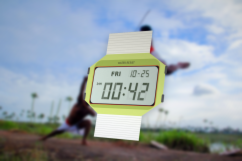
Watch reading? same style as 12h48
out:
0h42
